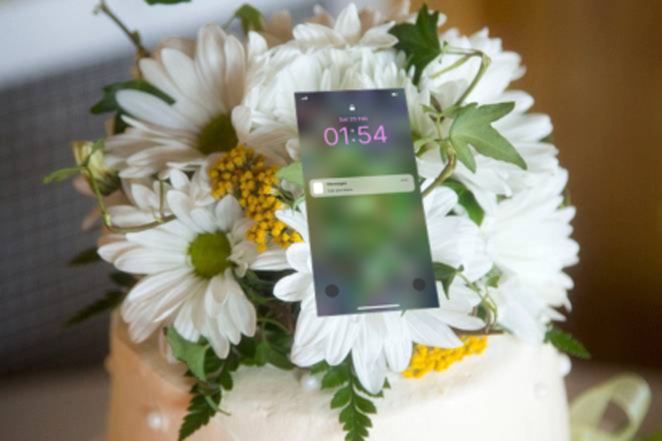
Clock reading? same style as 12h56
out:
1h54
